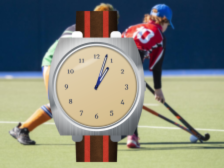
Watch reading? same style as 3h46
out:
1h03
